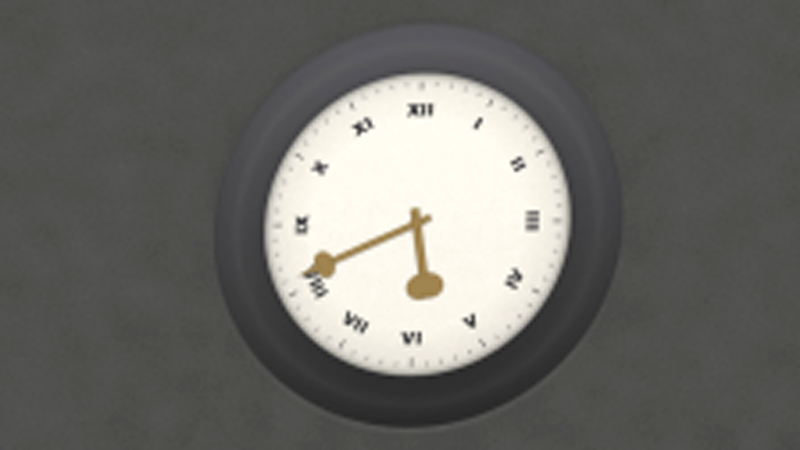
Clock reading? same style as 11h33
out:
5h41
